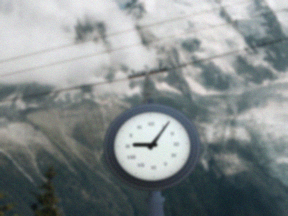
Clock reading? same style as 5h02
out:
9h06
